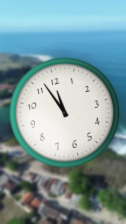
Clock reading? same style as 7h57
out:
11h57
